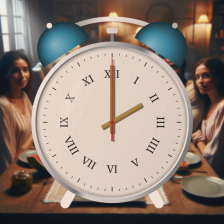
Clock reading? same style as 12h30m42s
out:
2h00m00s
